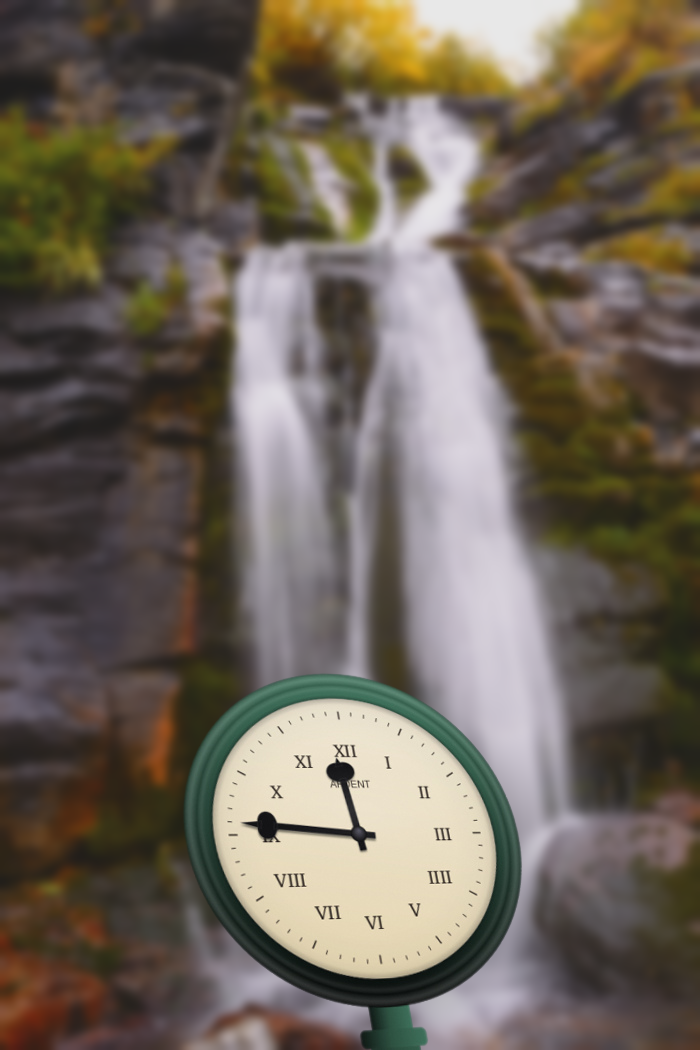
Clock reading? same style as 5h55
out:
11h46
